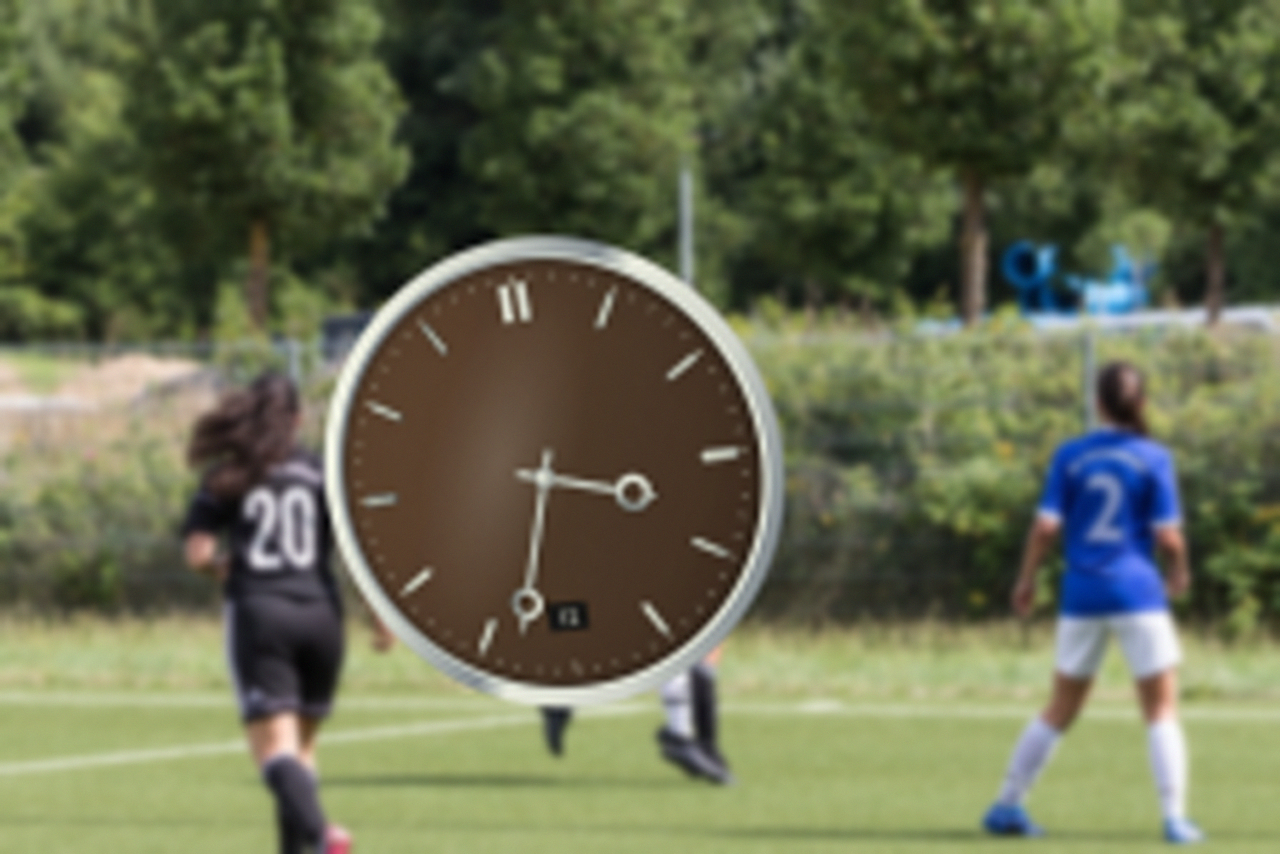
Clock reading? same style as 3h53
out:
3h33
